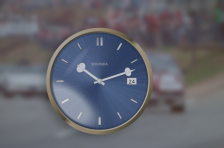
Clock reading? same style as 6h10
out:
10h12
